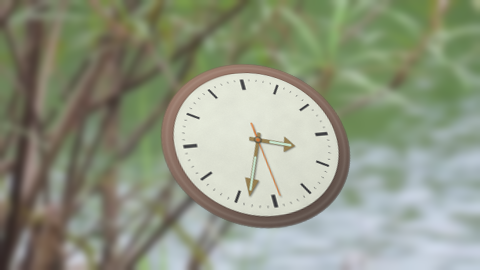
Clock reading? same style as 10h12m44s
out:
3h33m29s
